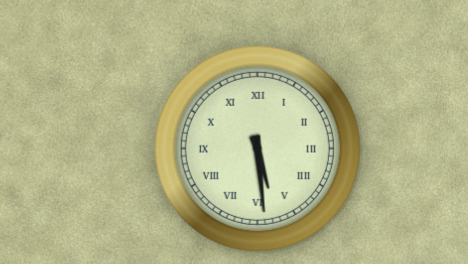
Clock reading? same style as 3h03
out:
5h29
